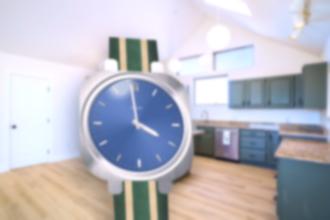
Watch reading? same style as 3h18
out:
3h59
